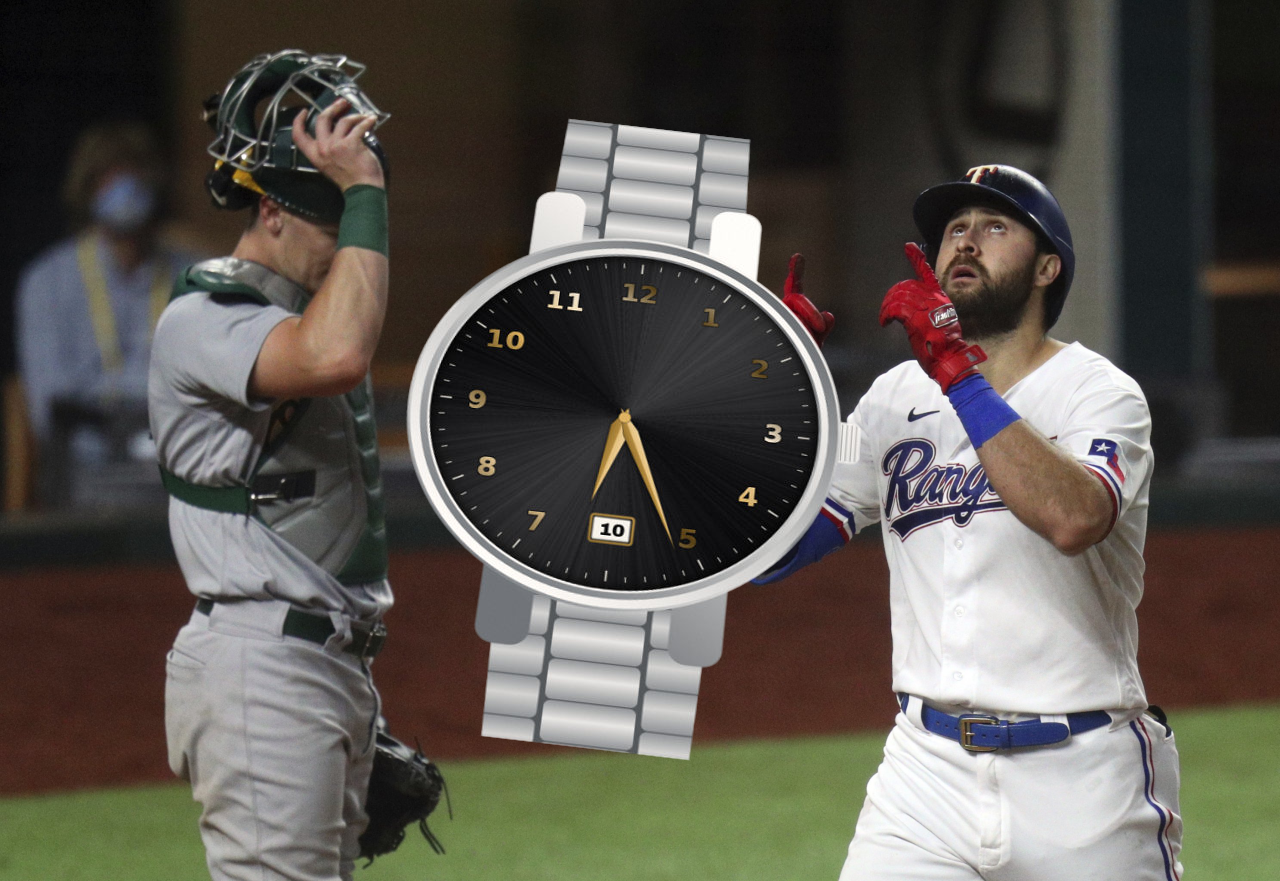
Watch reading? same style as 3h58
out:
6h26
